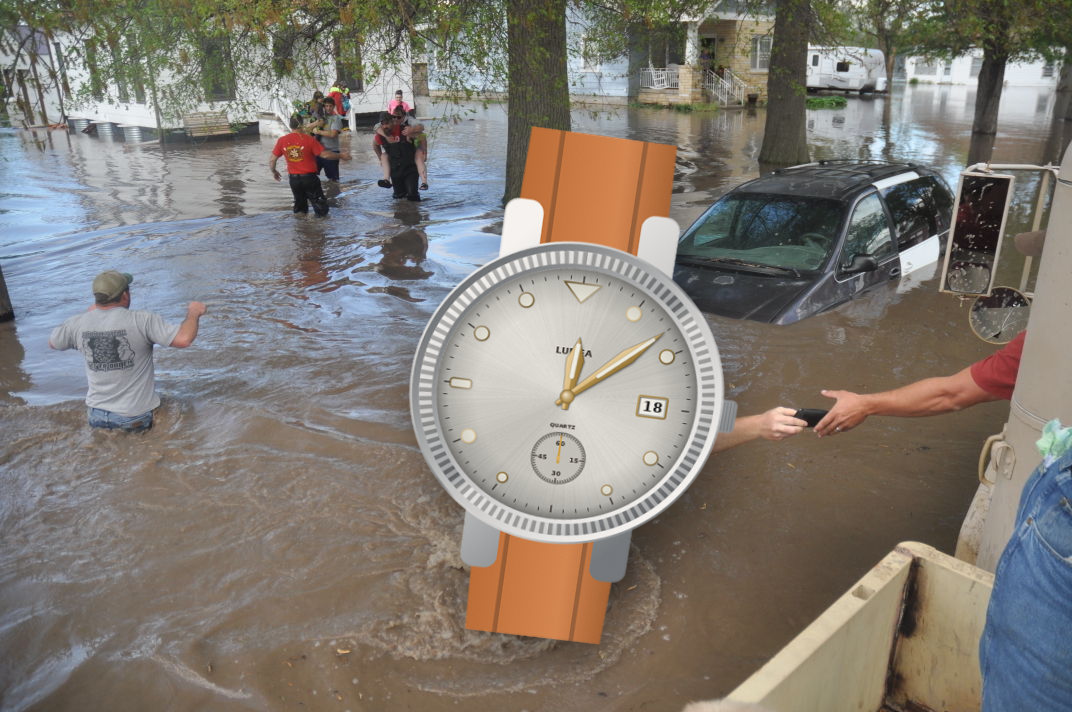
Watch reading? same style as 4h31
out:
12h08
